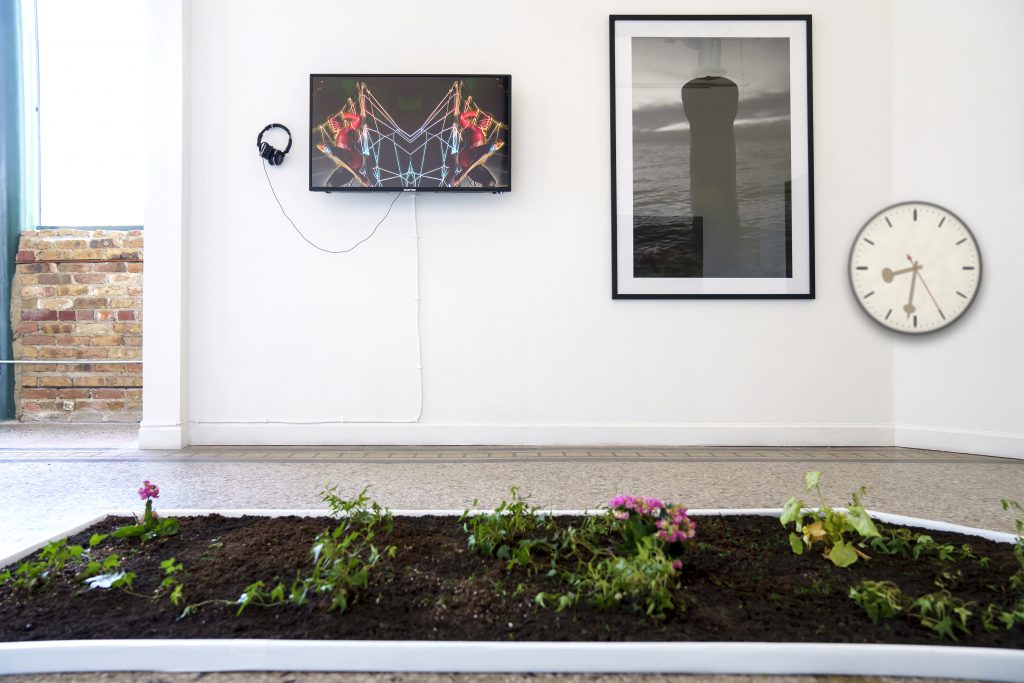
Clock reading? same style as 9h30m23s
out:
8h31m25s
